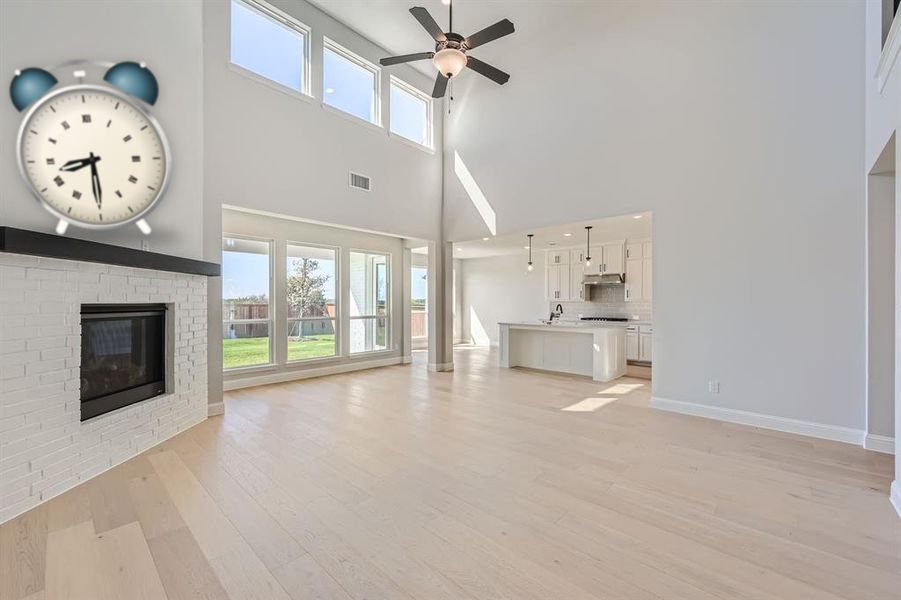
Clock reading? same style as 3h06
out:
8h30
